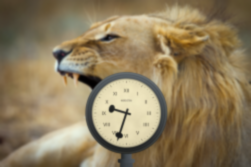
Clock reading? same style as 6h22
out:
9h33
